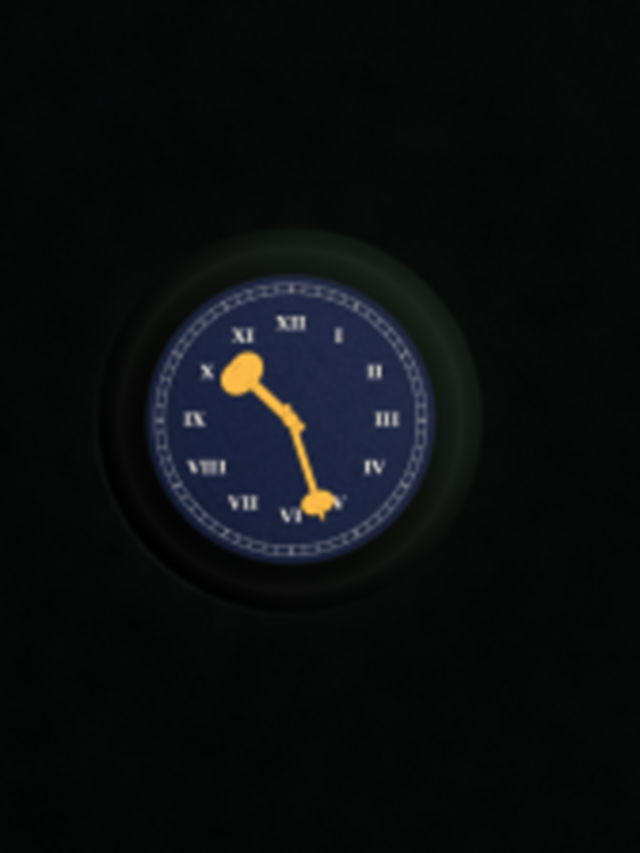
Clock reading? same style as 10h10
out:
10h27
